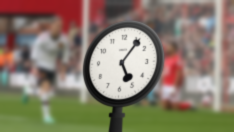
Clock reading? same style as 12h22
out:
5h06
